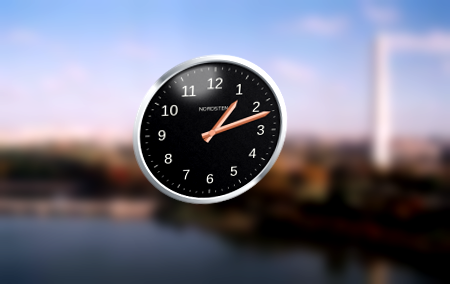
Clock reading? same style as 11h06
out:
1h12
